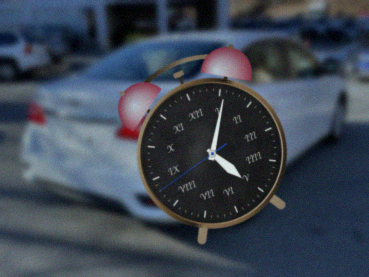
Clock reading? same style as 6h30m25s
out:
5h05m43s
